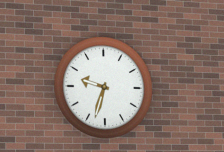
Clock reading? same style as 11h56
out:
9h33
